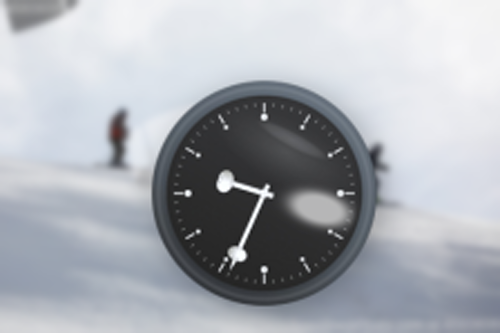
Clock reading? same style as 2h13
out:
9h34
